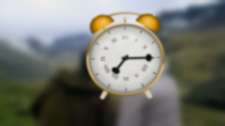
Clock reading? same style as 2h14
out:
7h15
